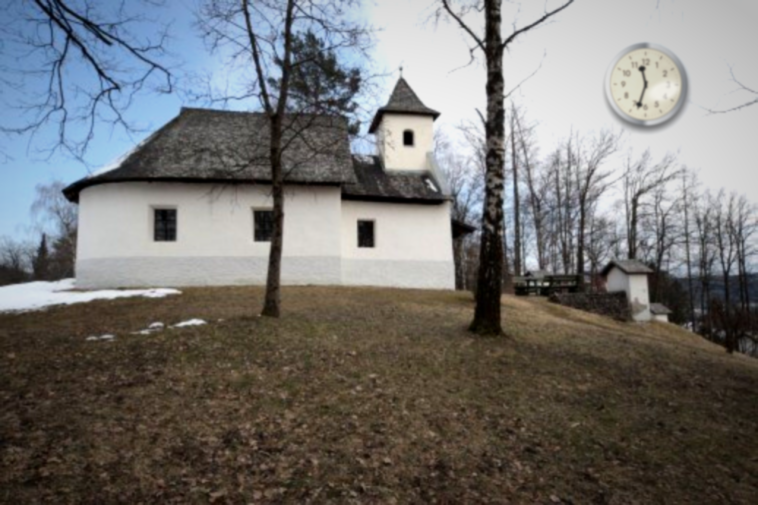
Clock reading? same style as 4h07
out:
11h33
